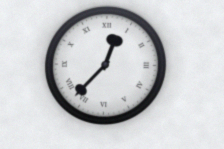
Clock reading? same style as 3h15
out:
12h37
